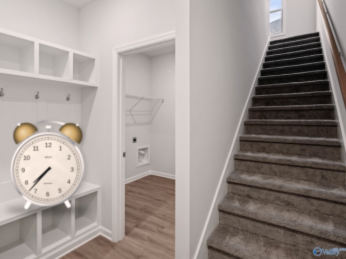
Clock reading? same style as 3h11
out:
7h37
